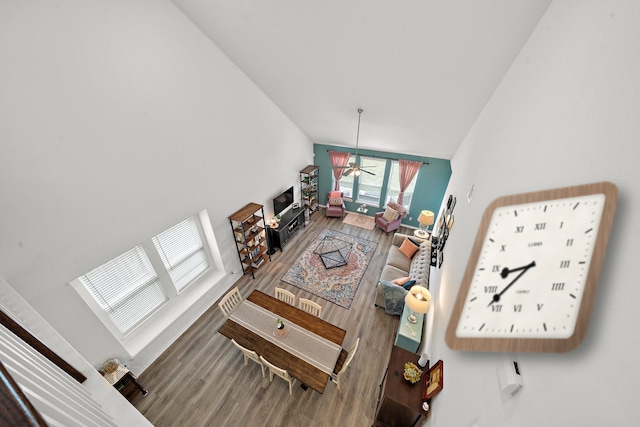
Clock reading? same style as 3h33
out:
8h37
